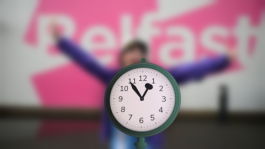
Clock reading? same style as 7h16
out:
12h54
